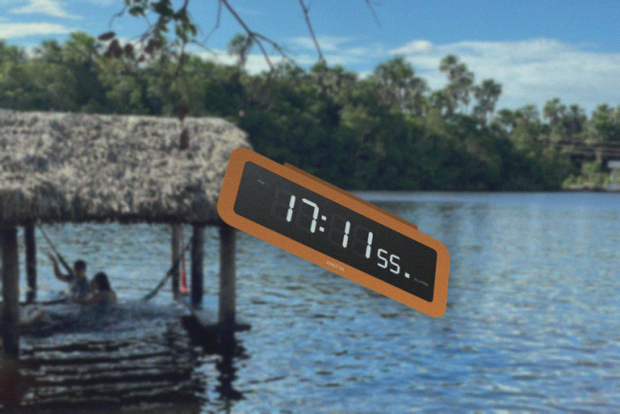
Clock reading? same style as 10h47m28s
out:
17h11m55s
